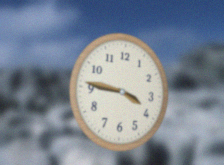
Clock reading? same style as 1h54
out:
3h46
